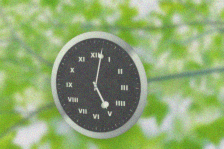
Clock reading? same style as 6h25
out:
5h02
